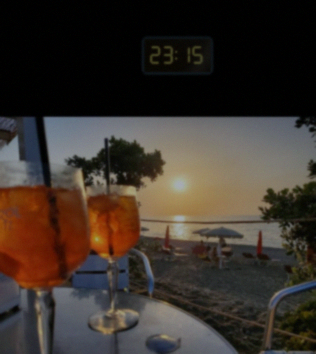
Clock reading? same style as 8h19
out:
23h15
